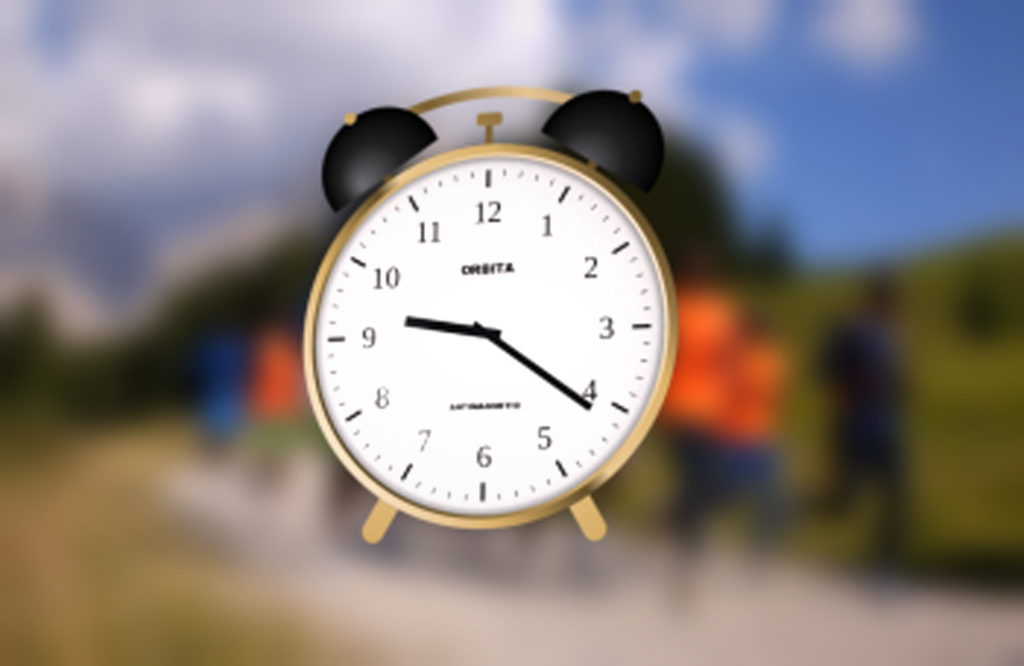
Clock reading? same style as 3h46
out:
9h21
